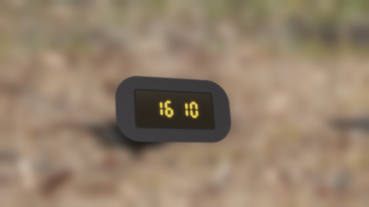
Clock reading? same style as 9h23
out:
16h10
